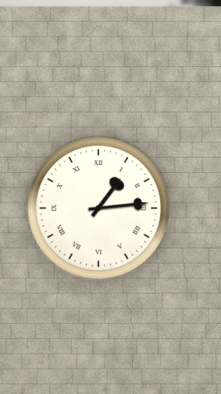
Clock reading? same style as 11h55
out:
1h14
